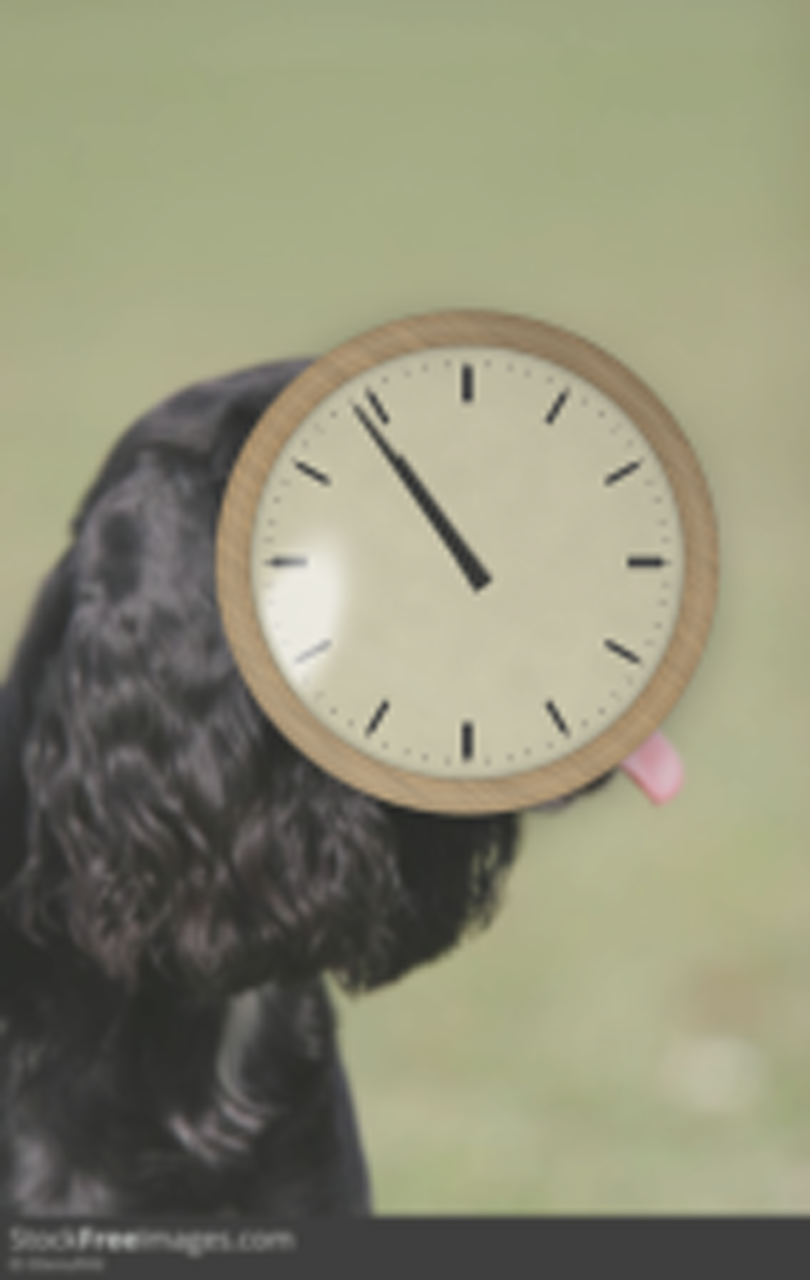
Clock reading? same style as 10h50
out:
10h54
